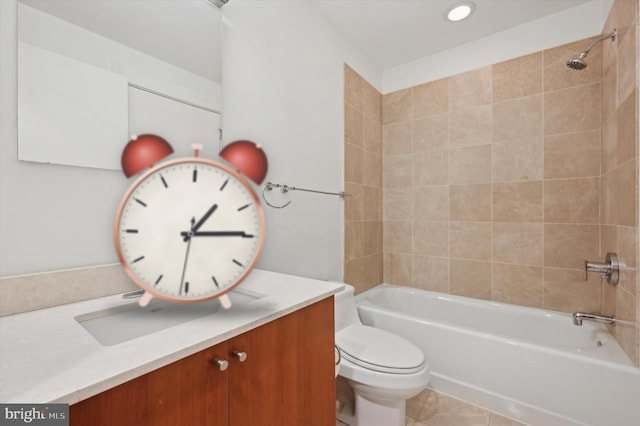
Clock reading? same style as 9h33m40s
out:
1h14m31s
